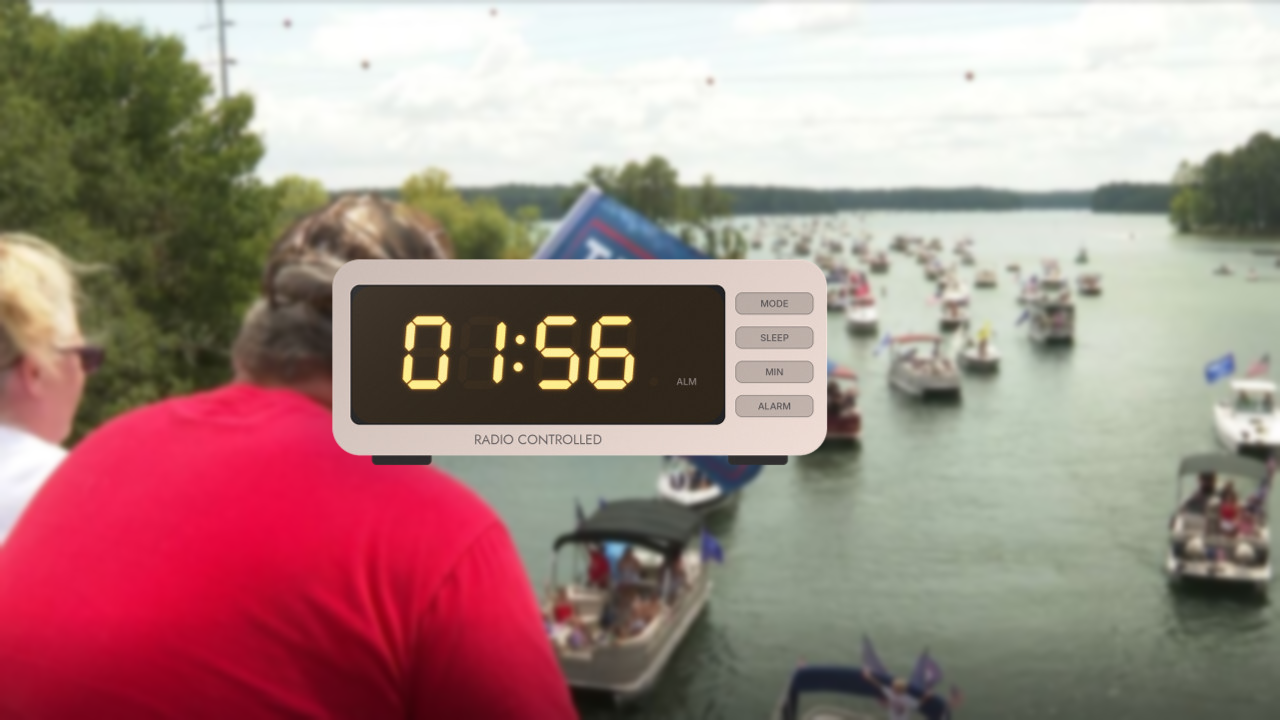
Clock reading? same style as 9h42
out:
1h56
